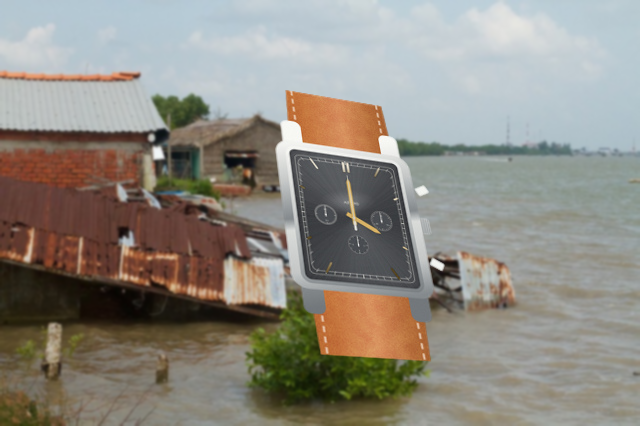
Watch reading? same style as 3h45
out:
4h00
